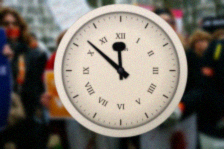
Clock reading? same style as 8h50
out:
11h52
